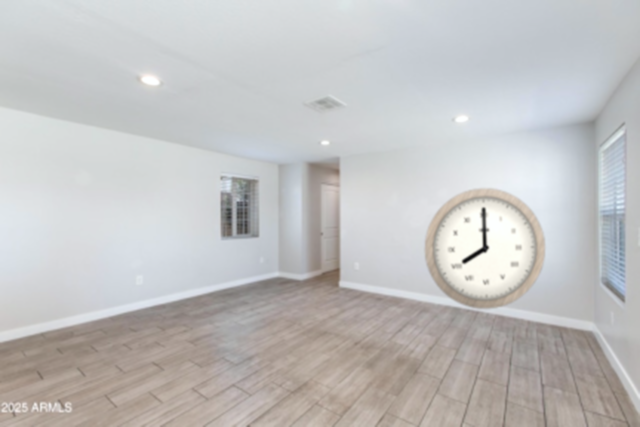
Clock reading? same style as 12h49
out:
8h00
